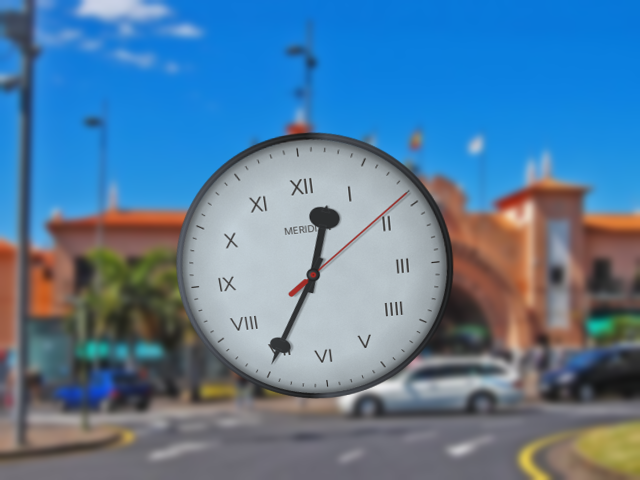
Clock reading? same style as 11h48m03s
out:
12h35m09s
